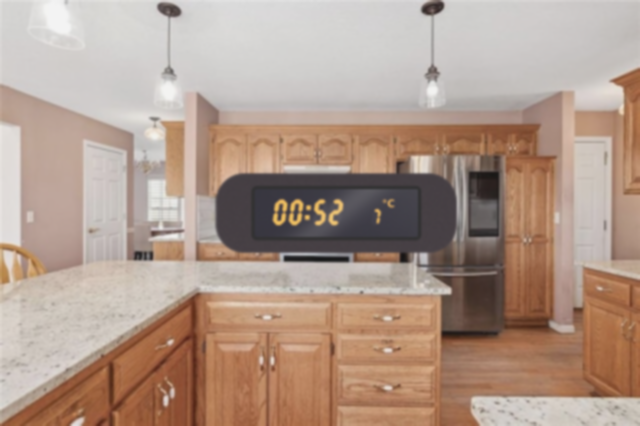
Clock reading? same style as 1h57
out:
0h52
